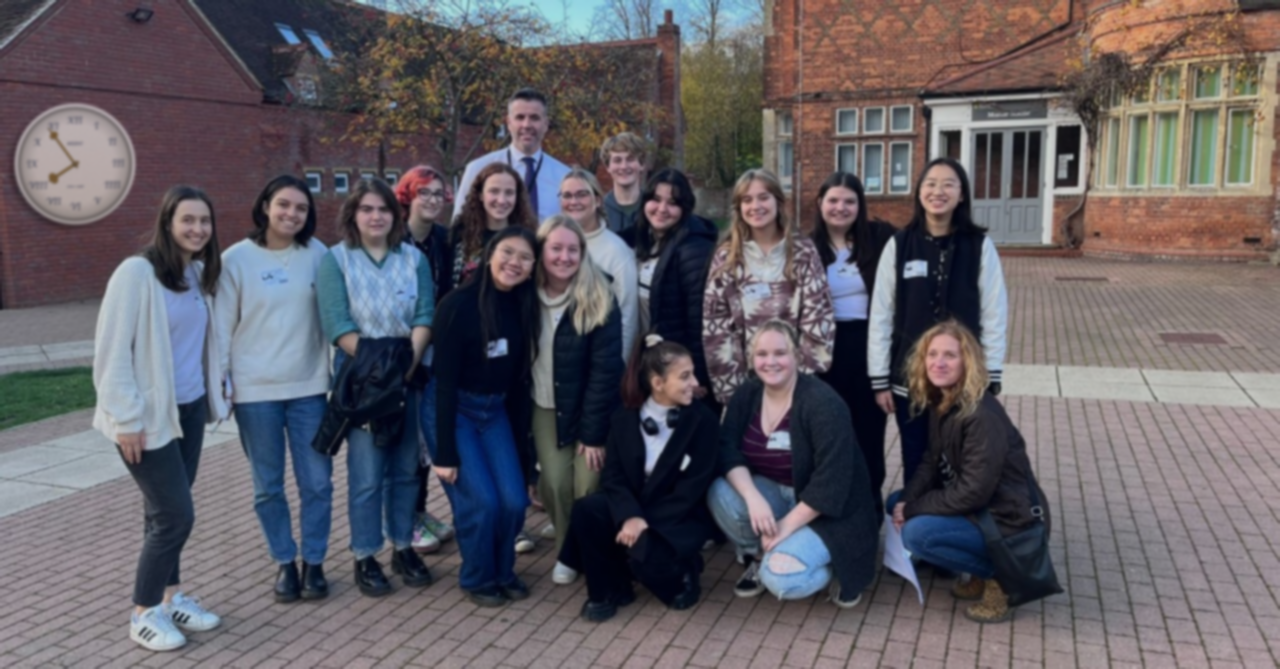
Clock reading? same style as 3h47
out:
7h54
